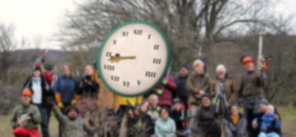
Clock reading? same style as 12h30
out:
8h43
